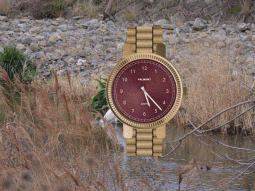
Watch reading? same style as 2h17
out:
5h23
